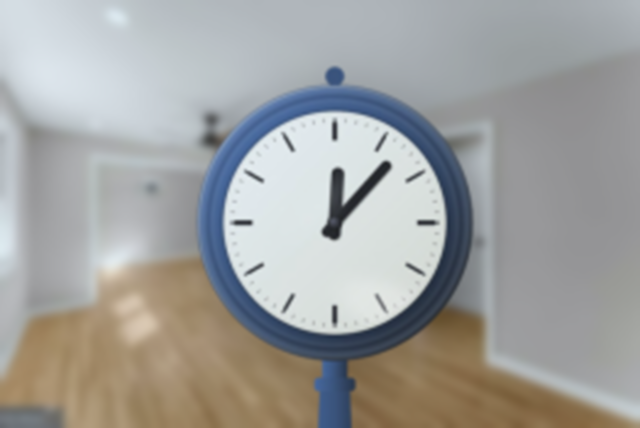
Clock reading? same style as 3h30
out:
12h07
